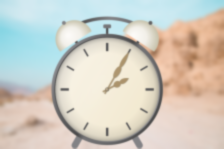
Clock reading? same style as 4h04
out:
2h05
